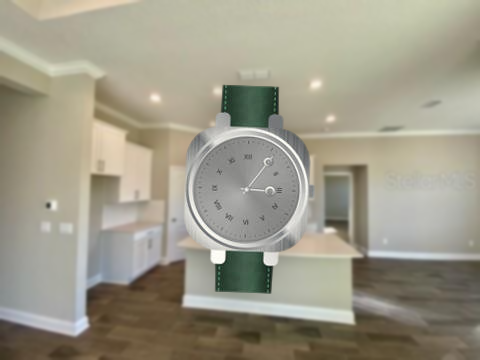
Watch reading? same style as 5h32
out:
3h06
